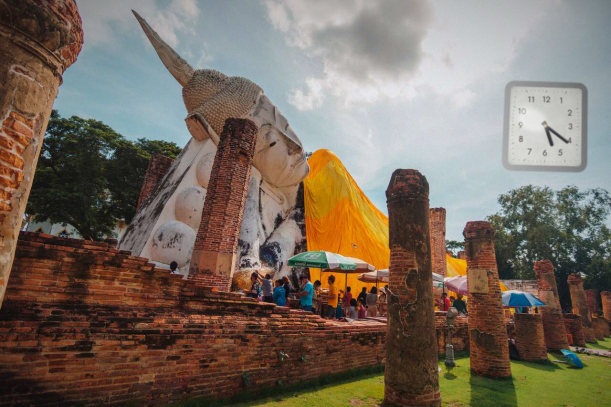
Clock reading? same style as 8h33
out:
5h21
